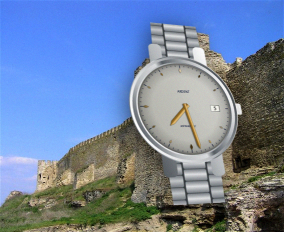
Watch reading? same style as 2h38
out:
7h28
